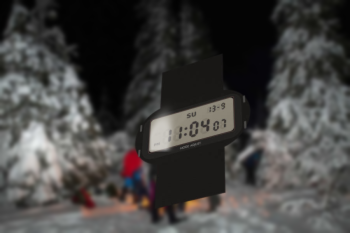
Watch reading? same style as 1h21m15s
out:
11h04m07s
